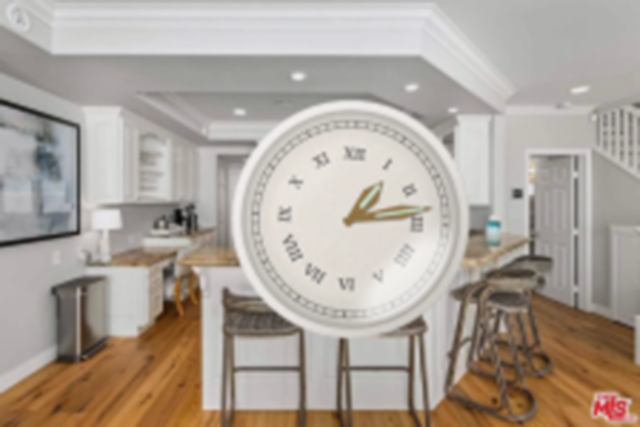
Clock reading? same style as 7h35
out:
1h13
